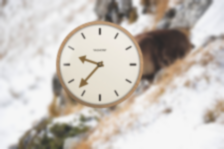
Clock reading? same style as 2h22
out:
9h37
